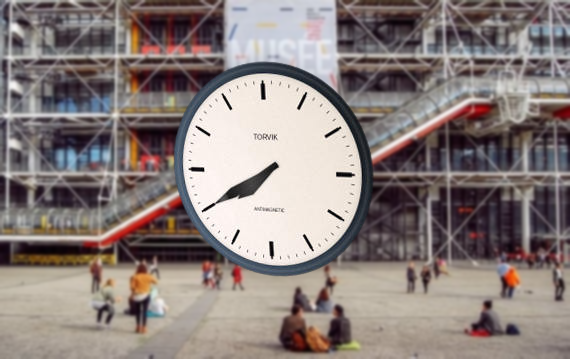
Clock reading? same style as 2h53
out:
7h40
